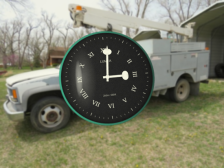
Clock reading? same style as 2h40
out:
3h01
